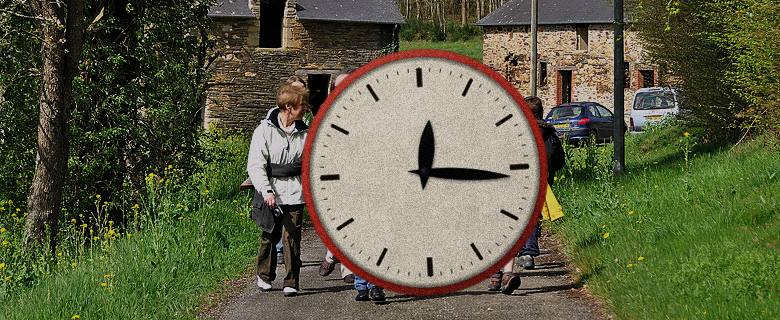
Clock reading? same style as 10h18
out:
12h16
